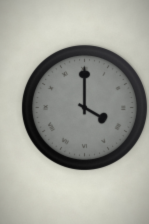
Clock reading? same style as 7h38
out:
4h00
